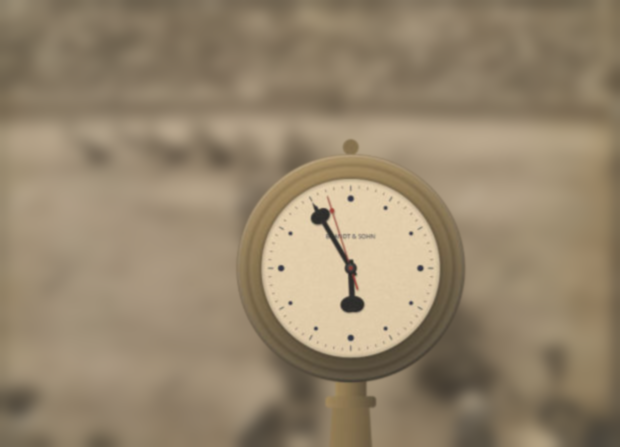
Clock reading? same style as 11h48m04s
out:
5h54m57s
